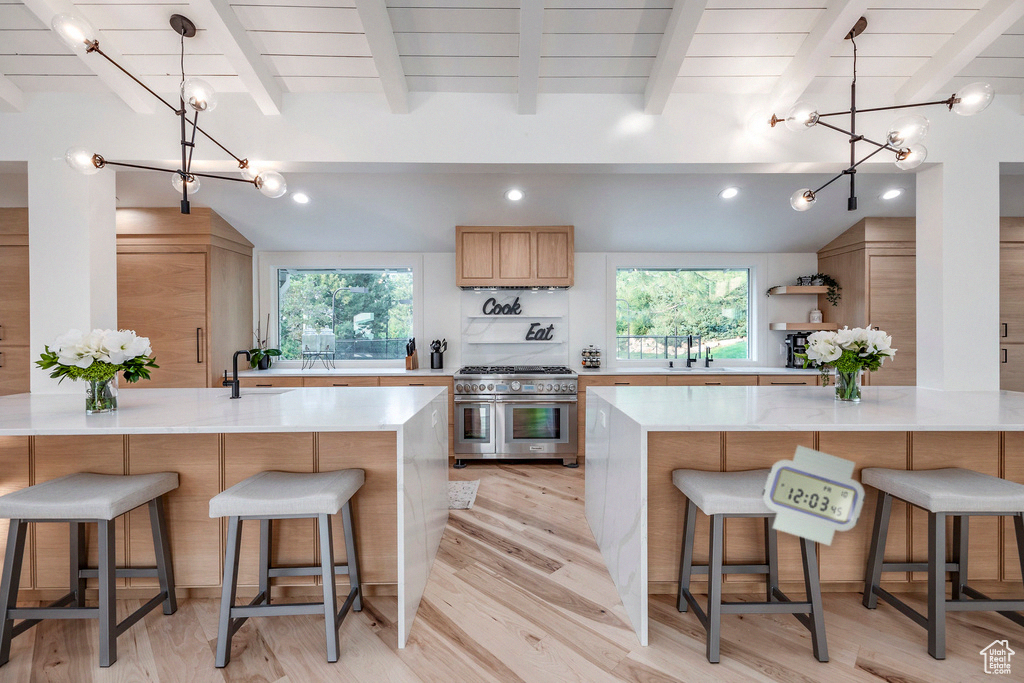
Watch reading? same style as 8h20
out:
12h03
